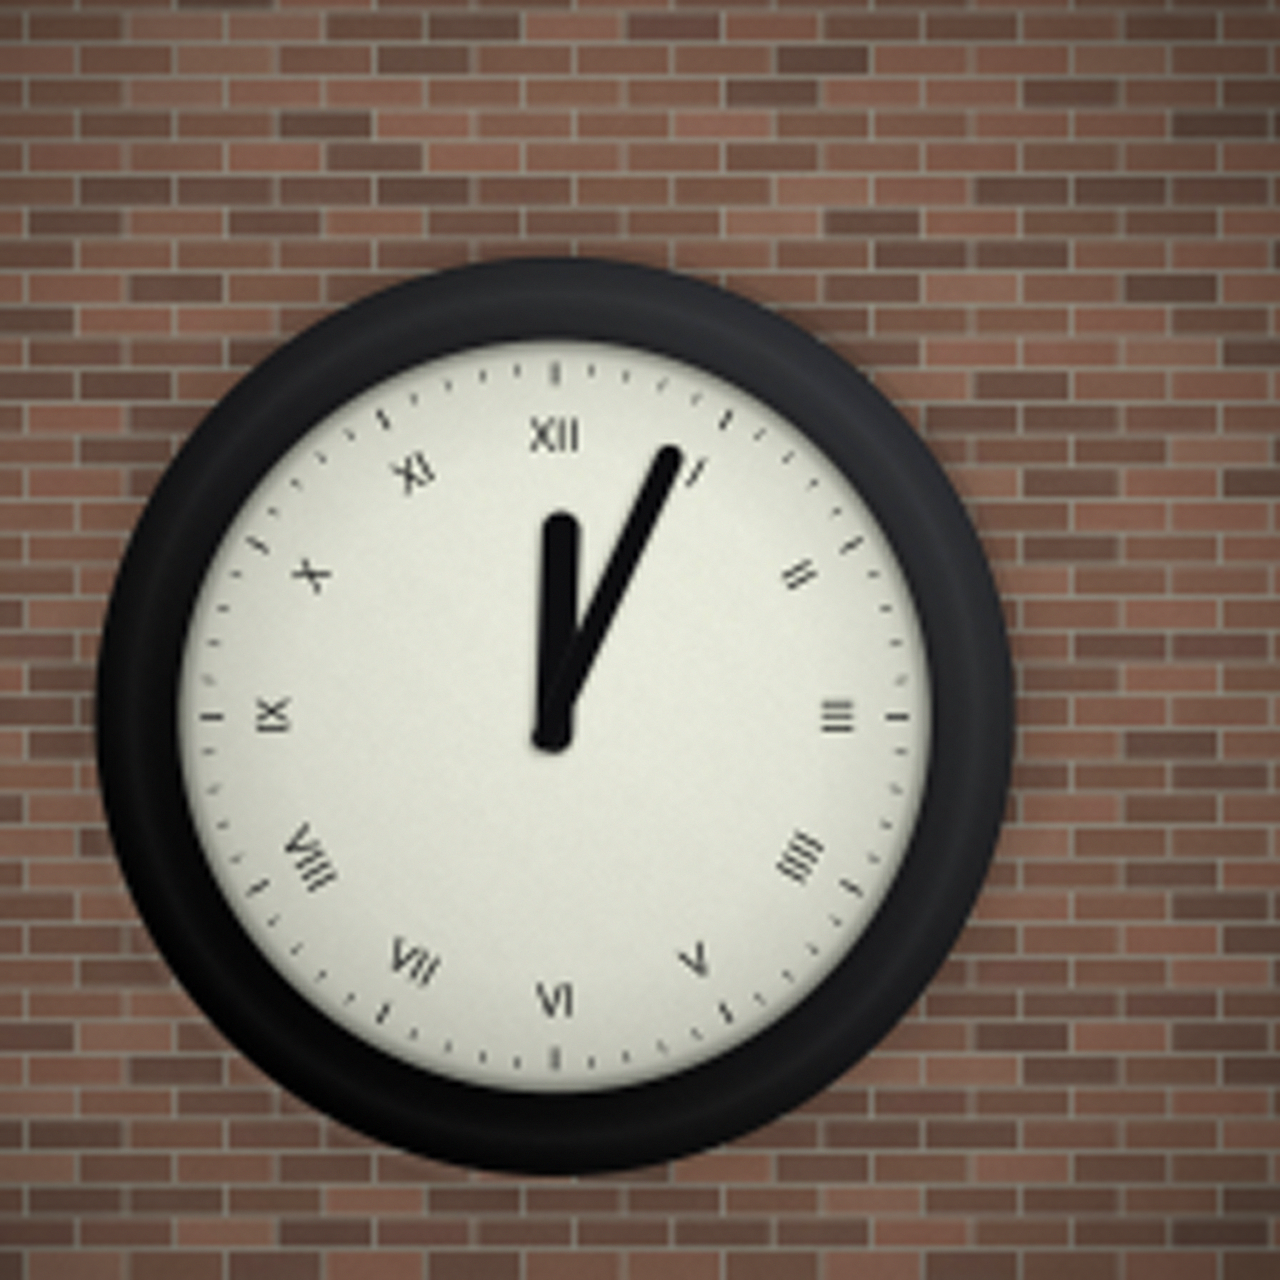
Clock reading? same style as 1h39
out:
12h04
